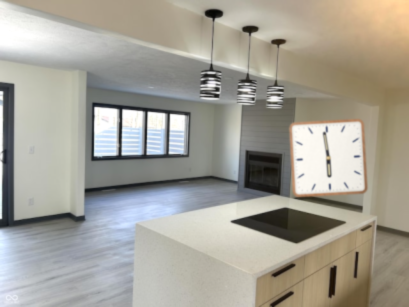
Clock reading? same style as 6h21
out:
5h59
